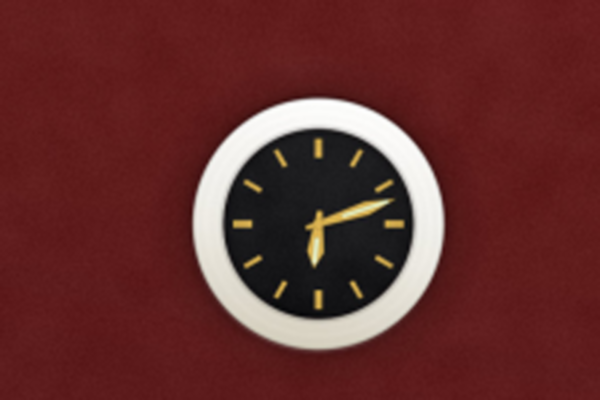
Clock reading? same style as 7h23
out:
6h12
